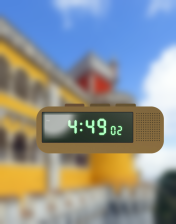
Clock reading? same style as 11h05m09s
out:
4h49m02s
